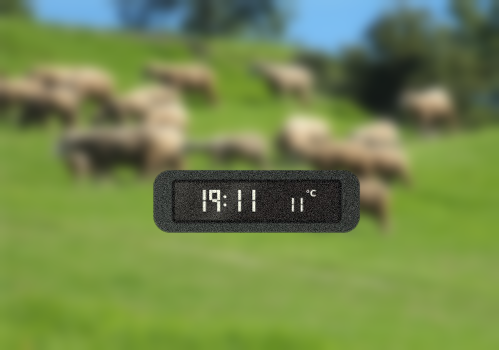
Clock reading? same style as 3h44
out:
19h11
